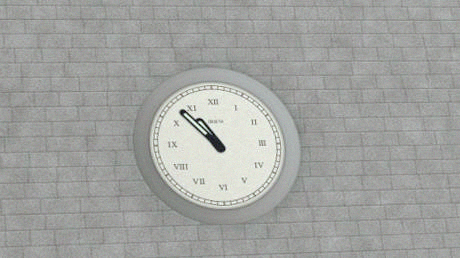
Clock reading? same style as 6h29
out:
10h53
